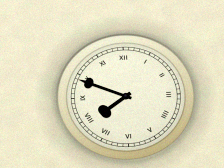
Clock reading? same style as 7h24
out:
7h49
